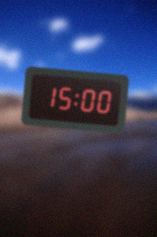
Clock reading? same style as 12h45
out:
15h00
